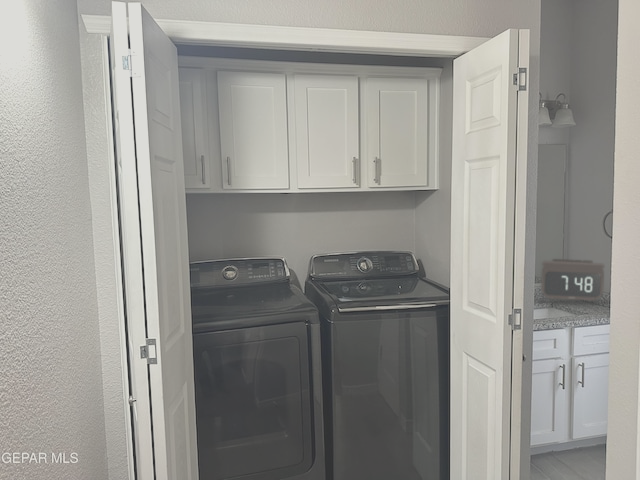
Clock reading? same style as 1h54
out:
7h48
